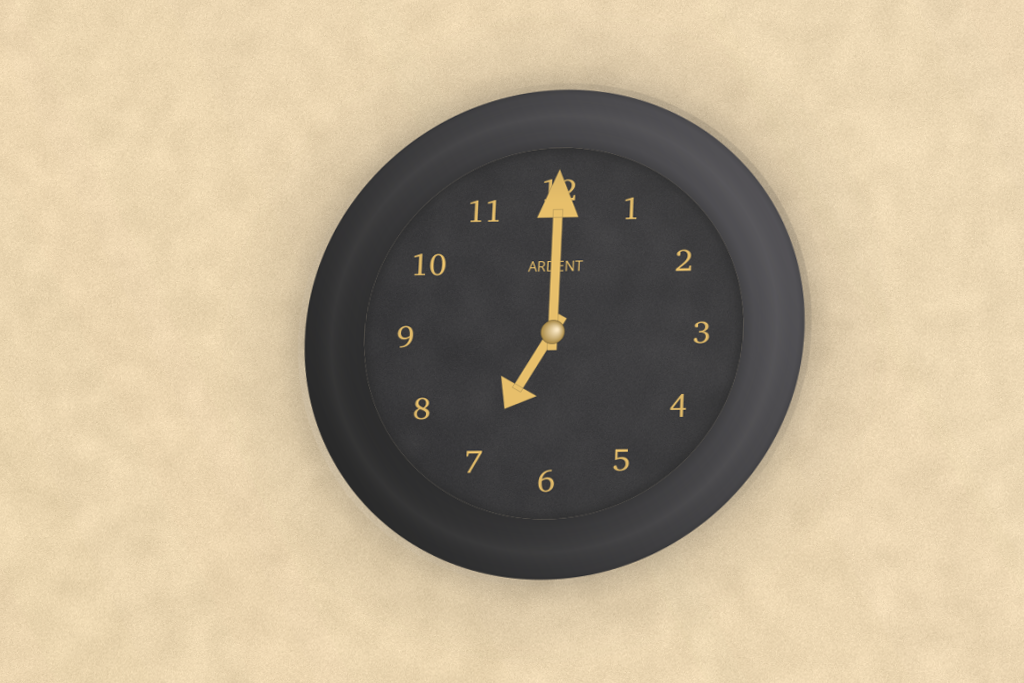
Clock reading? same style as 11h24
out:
7h00
